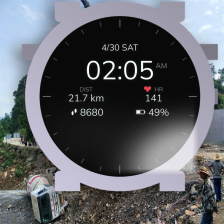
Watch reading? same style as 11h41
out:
2h05
